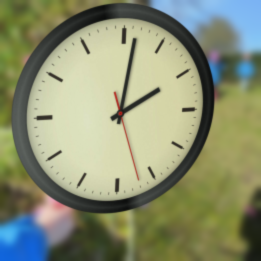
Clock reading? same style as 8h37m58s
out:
2h01m27s
